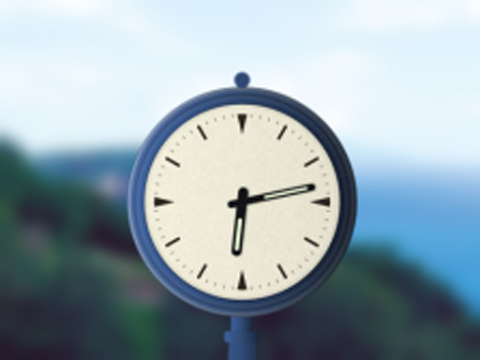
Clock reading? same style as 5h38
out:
6h13
